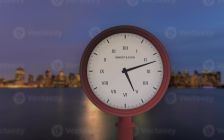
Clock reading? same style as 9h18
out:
5h12
